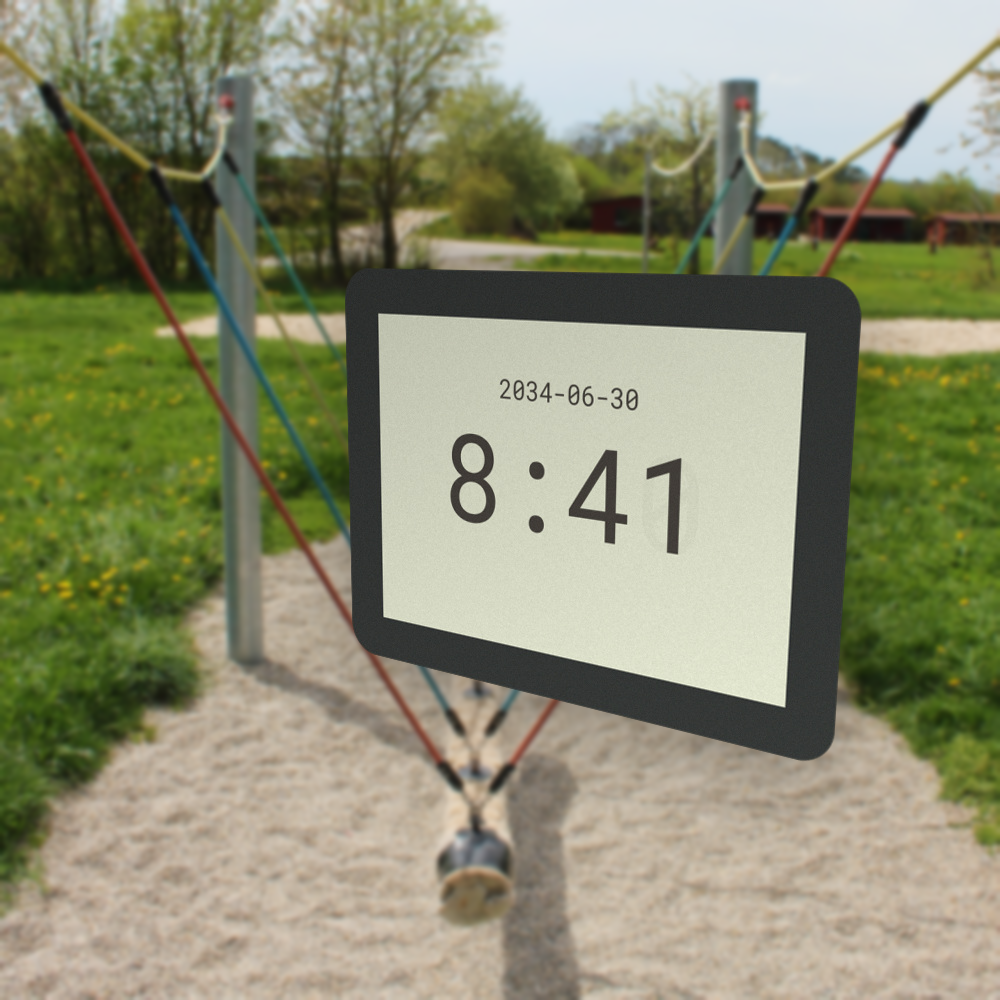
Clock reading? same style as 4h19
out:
8h41
